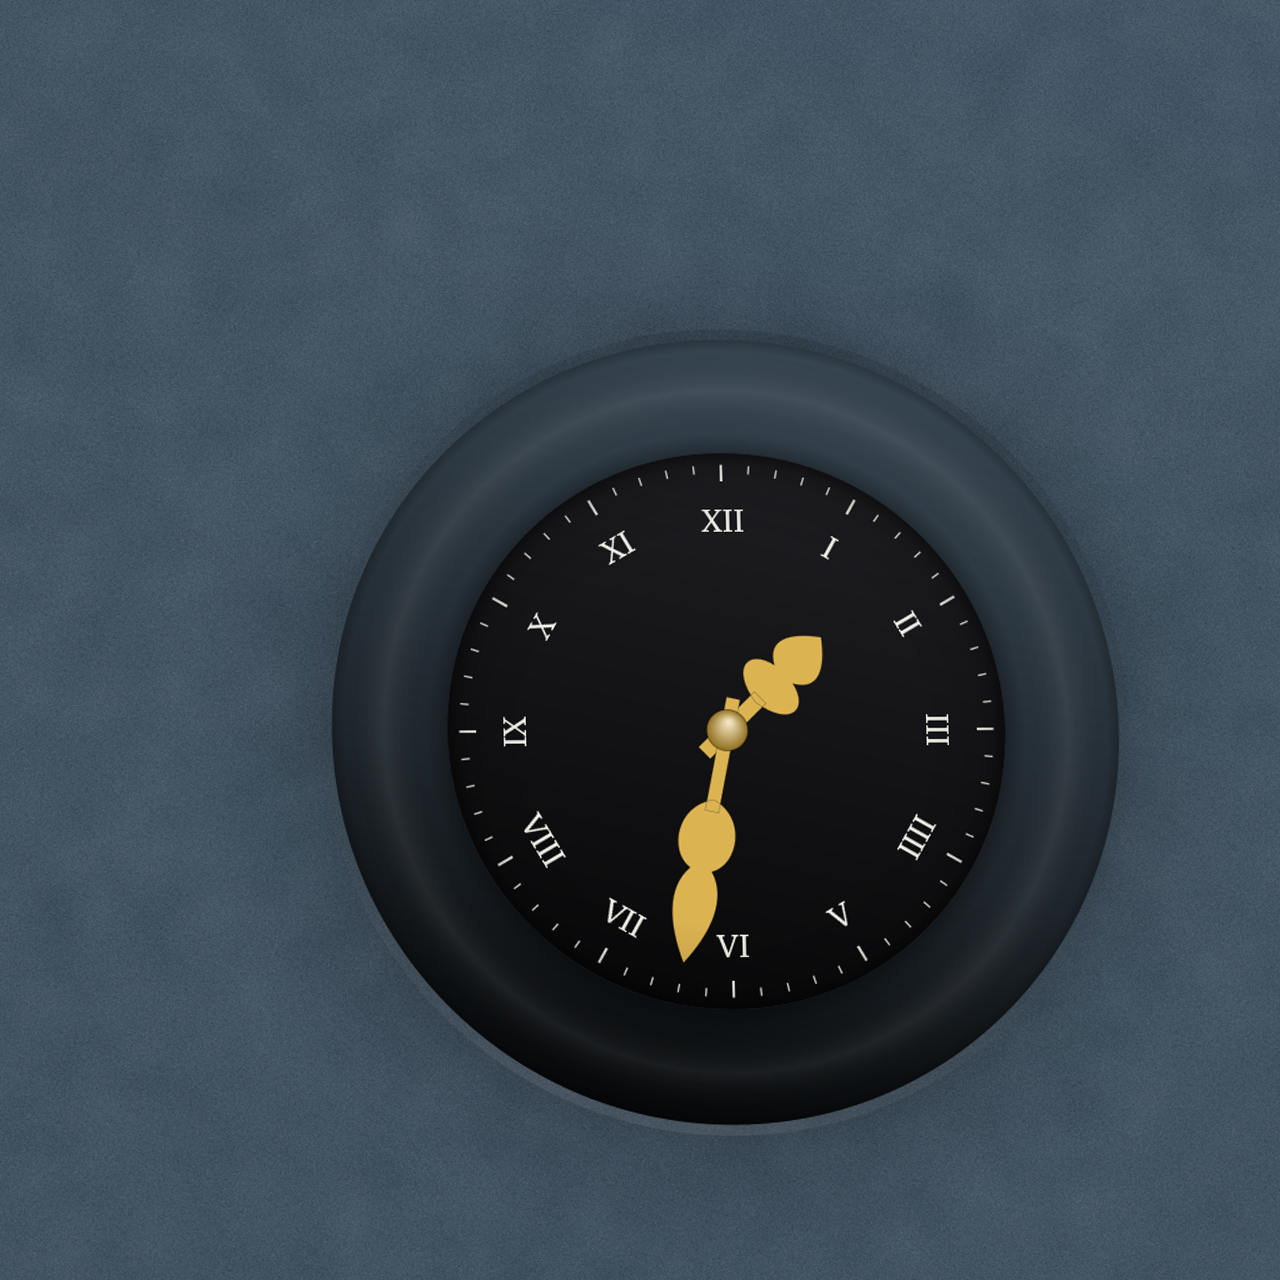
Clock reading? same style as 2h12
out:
1h32
